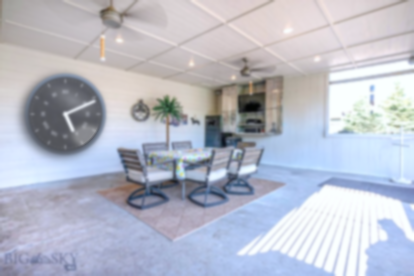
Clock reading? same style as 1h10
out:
5h11
